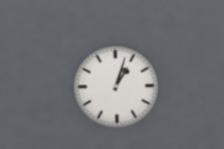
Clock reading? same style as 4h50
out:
1h03
